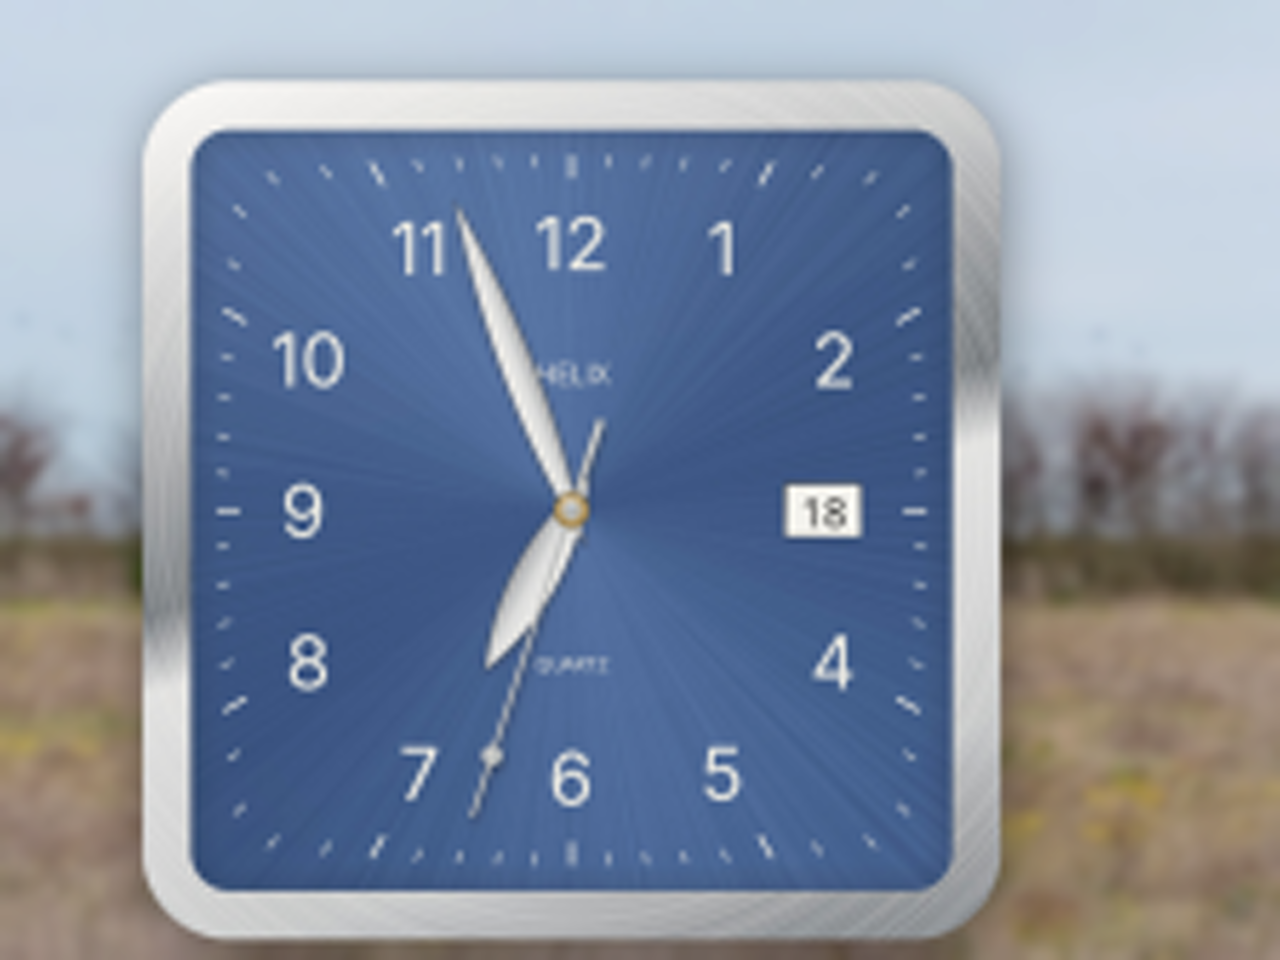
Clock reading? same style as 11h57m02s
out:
6h56m33s
